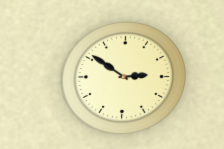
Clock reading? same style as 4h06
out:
2h51
